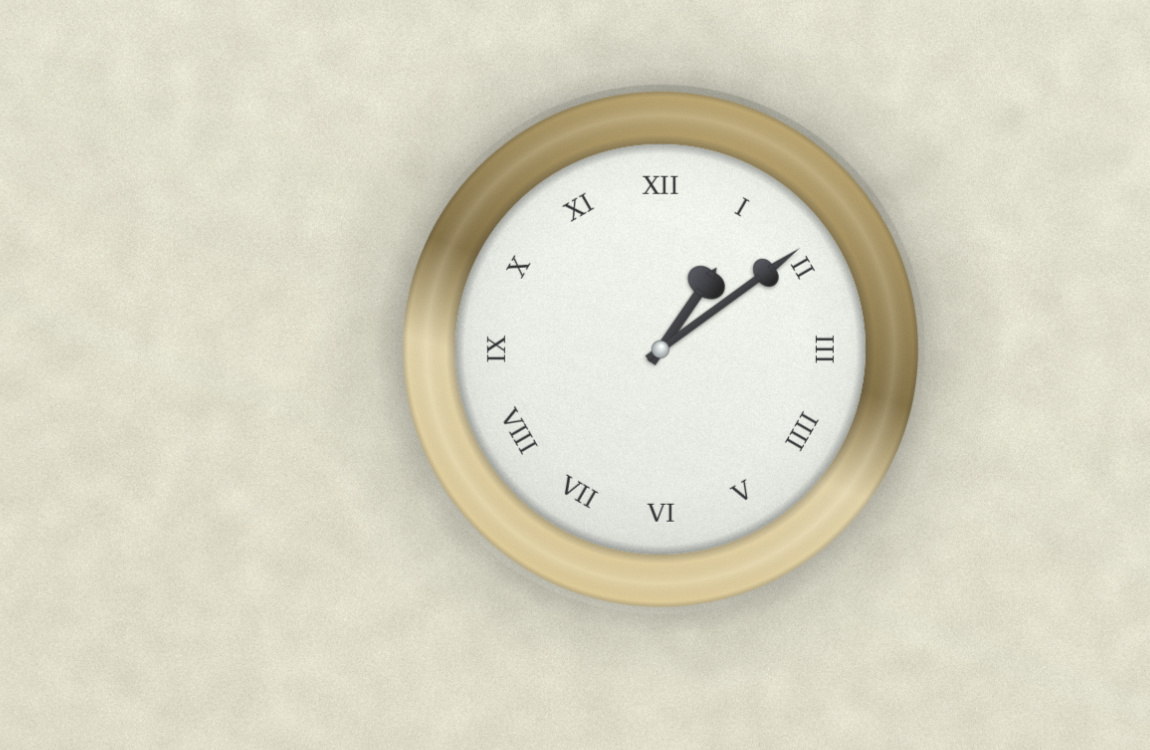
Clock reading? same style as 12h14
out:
1h09
